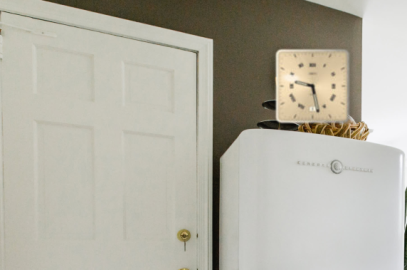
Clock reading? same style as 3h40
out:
9h28
